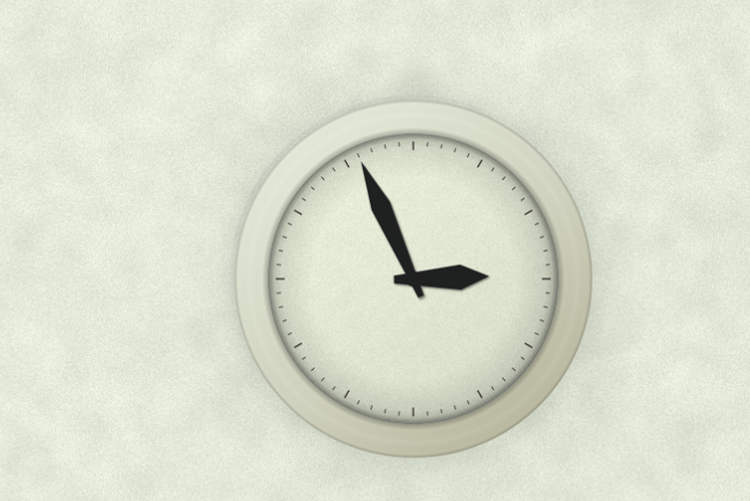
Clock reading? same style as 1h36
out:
2h56
